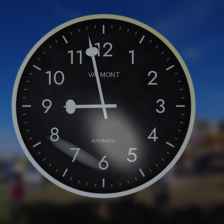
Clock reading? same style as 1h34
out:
8h58
